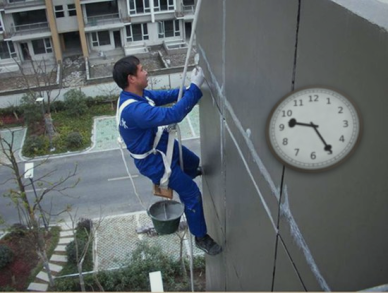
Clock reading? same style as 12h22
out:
9h25
